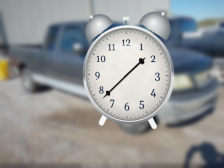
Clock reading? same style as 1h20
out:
1h38
